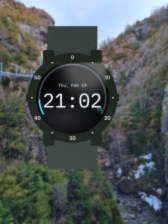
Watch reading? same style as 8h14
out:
21h02
